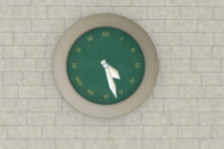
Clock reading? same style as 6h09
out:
4h27
